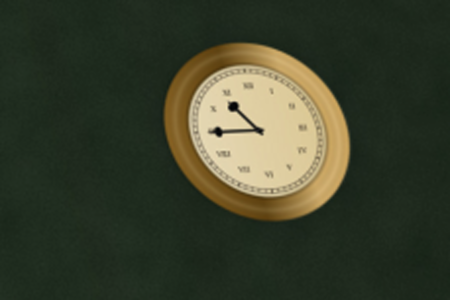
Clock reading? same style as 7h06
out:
10h45
